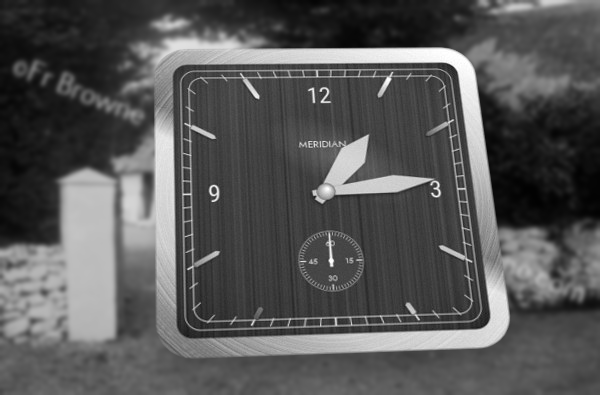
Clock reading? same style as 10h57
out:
1h14
